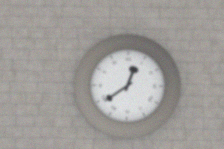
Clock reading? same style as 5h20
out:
12h39
